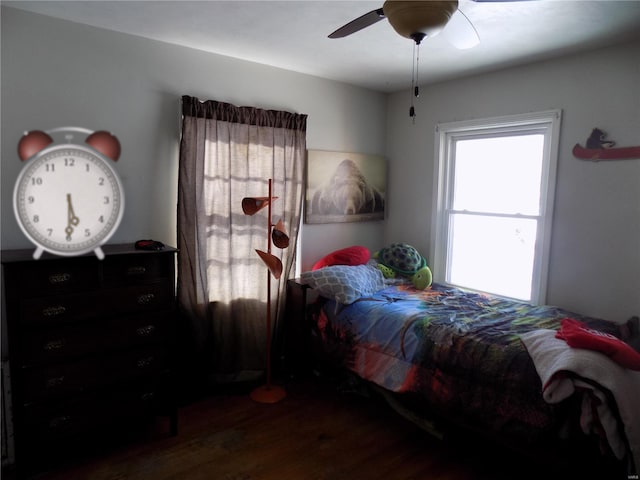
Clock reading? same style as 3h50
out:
5h30
